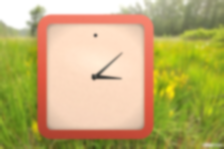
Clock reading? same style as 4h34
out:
3h08
